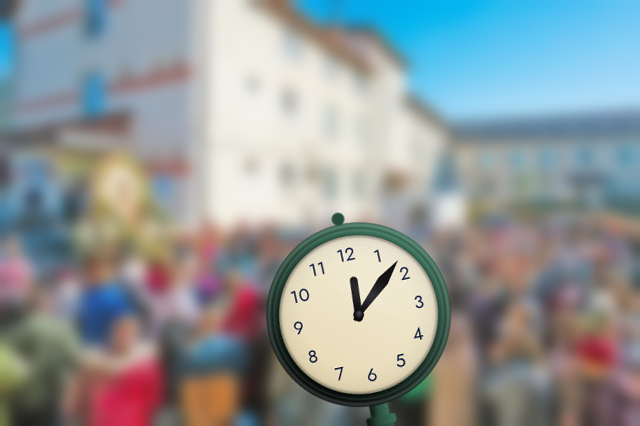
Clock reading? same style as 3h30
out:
12h08
